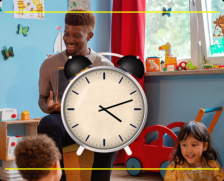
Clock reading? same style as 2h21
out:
4h12
